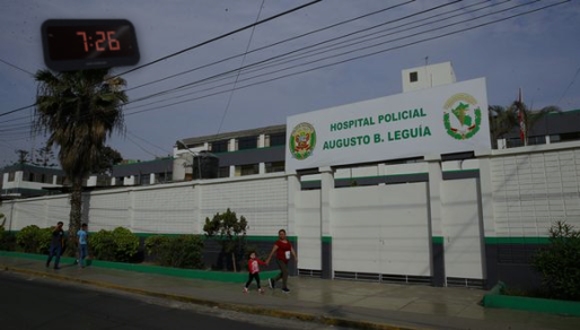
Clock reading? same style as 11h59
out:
7h26
